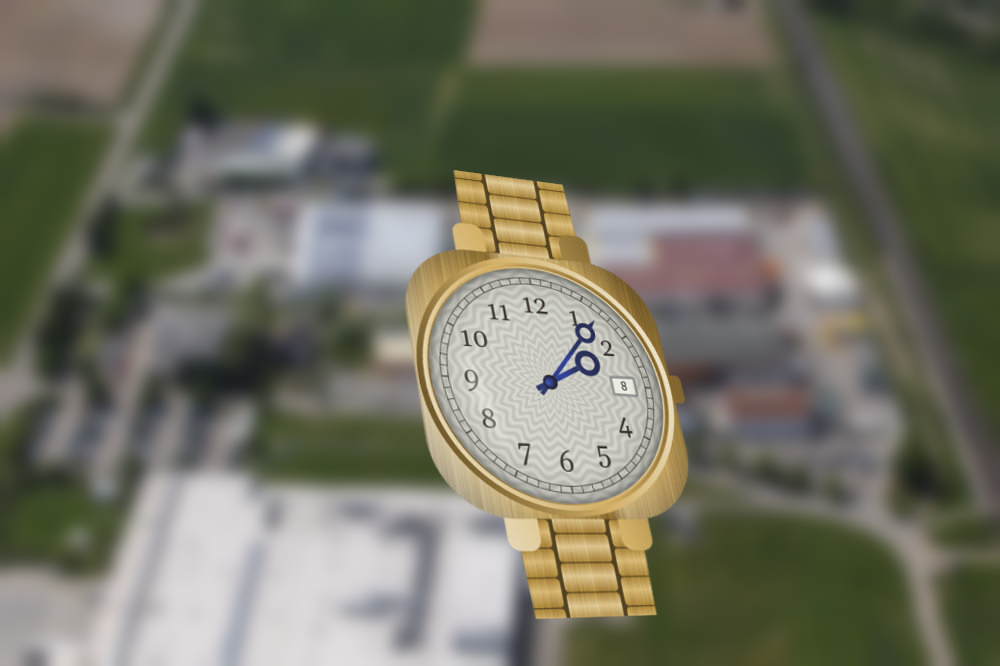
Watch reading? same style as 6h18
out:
2h07
